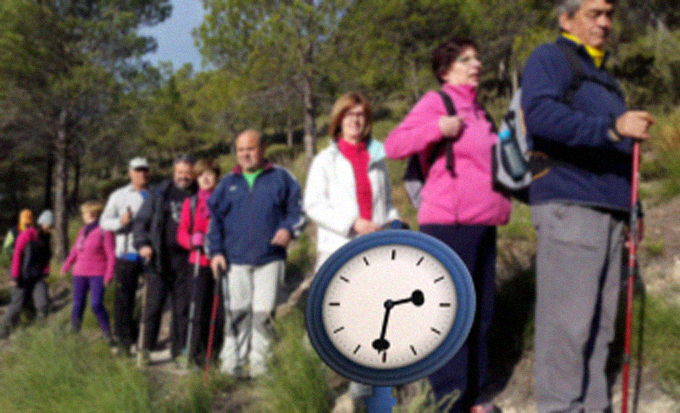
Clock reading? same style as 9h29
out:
2h31
